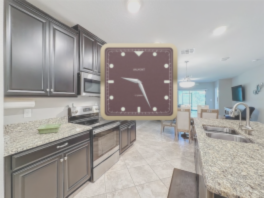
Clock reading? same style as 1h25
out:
9h26
